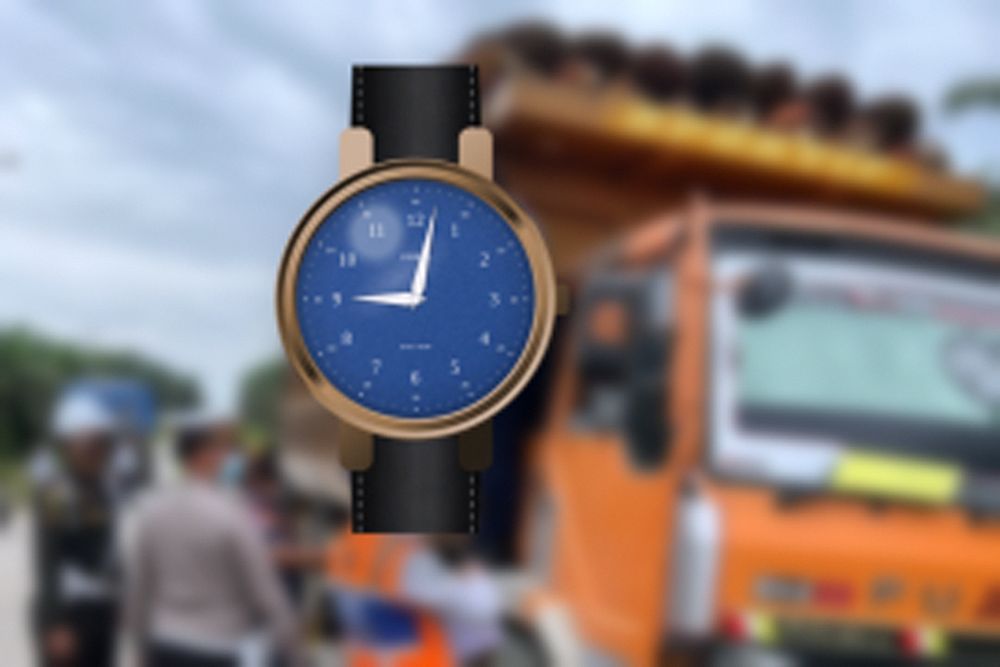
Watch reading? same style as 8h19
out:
9h02
